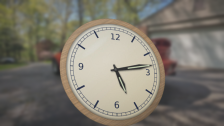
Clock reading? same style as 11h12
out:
5h13
